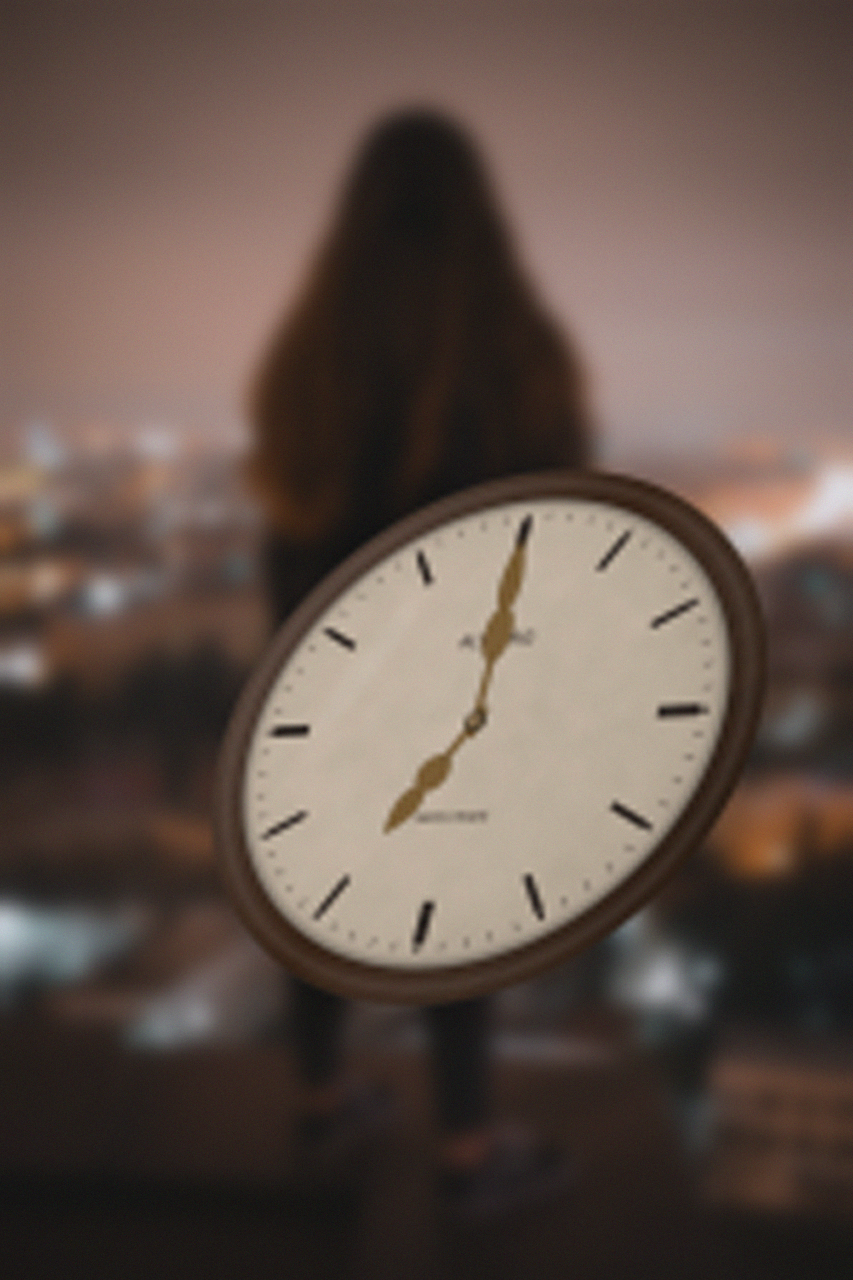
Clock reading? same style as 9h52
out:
7h00
